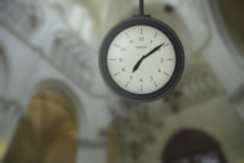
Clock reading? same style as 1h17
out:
7h09
